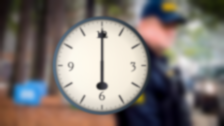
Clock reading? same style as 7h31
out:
6h00
